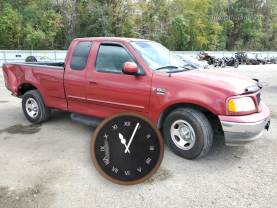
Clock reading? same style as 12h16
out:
11h04
